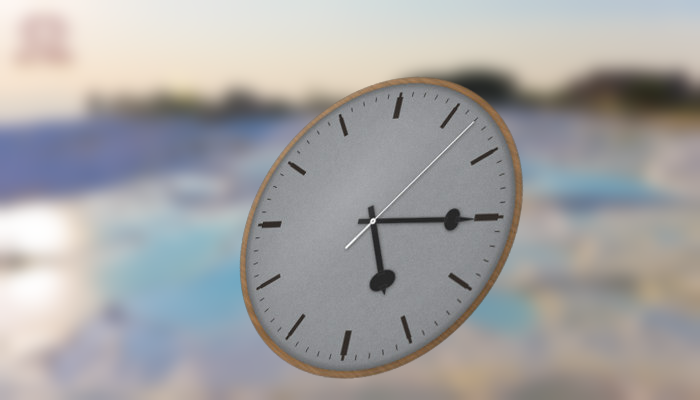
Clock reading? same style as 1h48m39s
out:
5h15m07s
